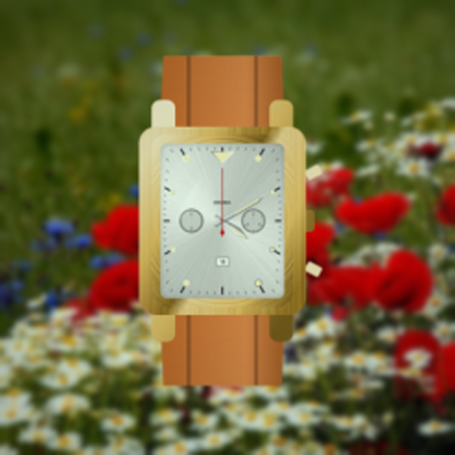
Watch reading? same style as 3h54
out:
4h10
